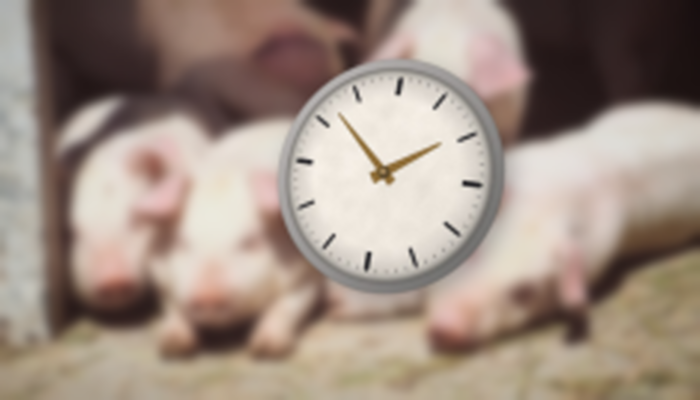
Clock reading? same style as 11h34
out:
1h52
